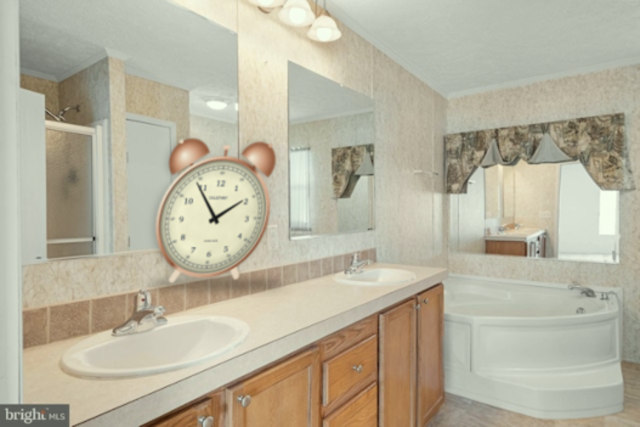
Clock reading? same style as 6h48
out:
1h54
